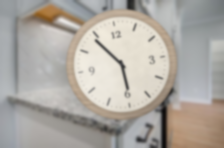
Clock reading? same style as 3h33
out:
5h54
